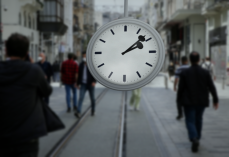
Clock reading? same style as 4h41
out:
2h08
